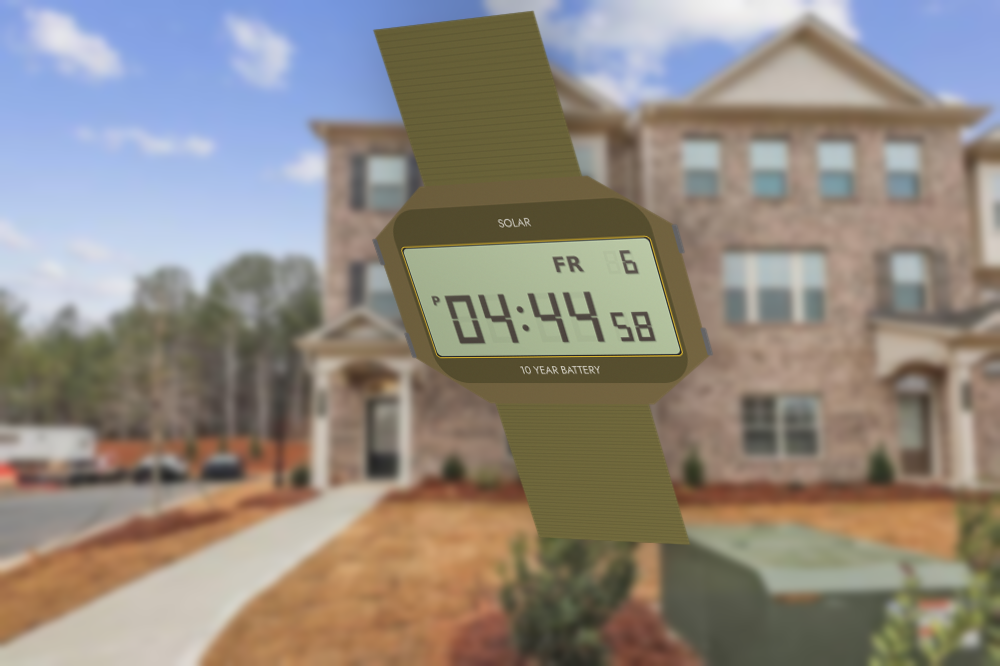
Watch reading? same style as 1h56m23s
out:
4h44m58s
